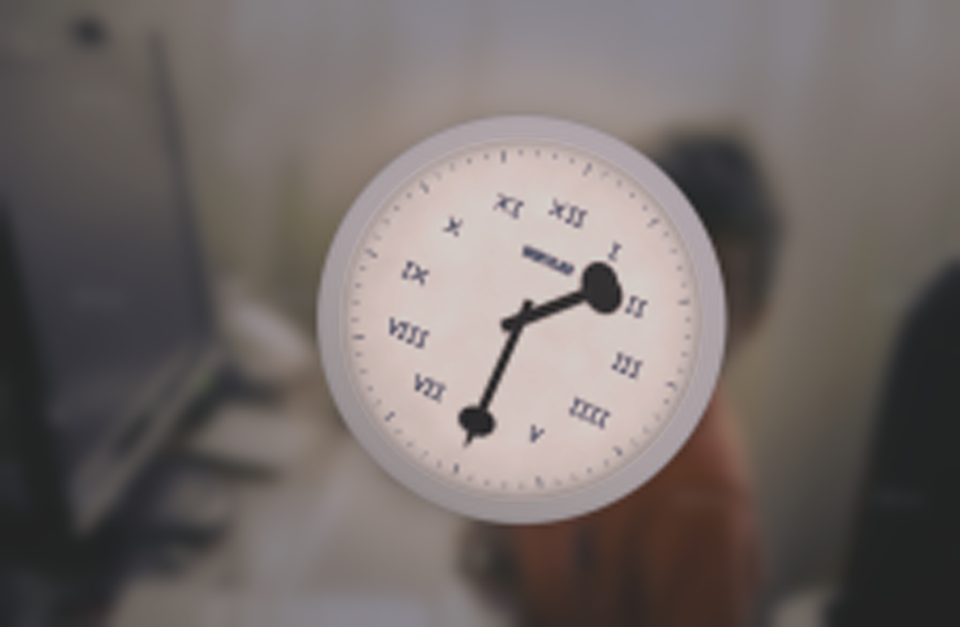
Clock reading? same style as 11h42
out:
1h30
